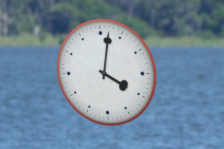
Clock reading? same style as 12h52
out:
4h02
